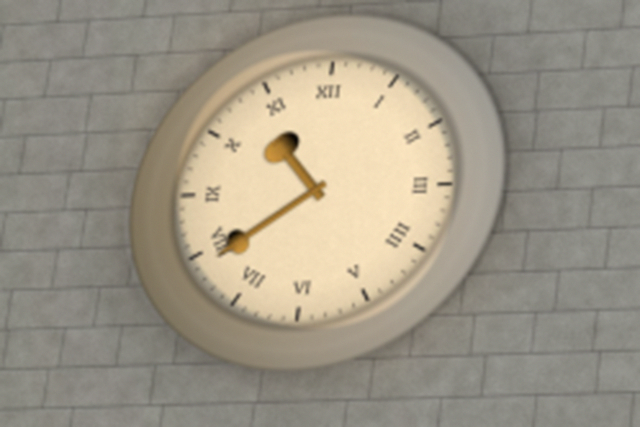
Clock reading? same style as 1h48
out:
10h39
